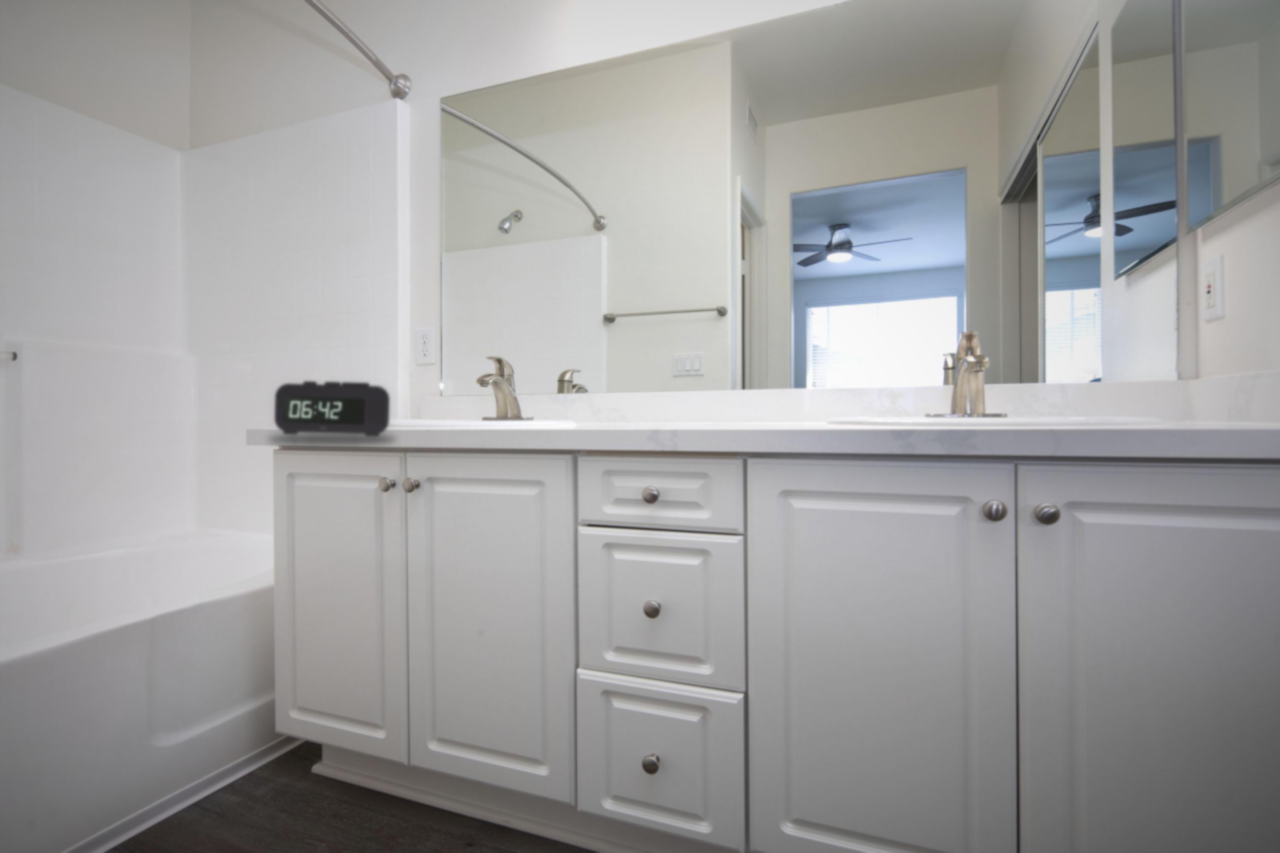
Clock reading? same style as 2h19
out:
6h42
